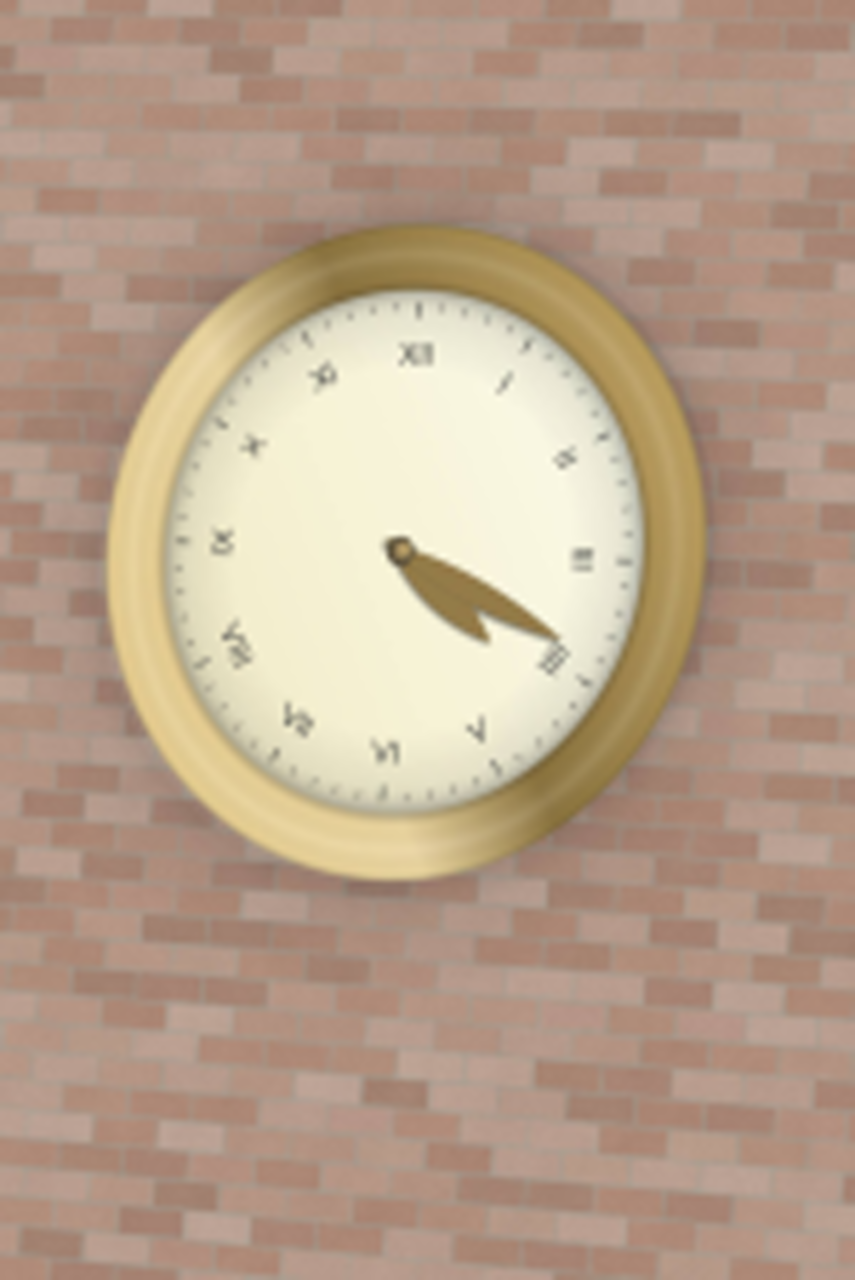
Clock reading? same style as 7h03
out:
4h19
